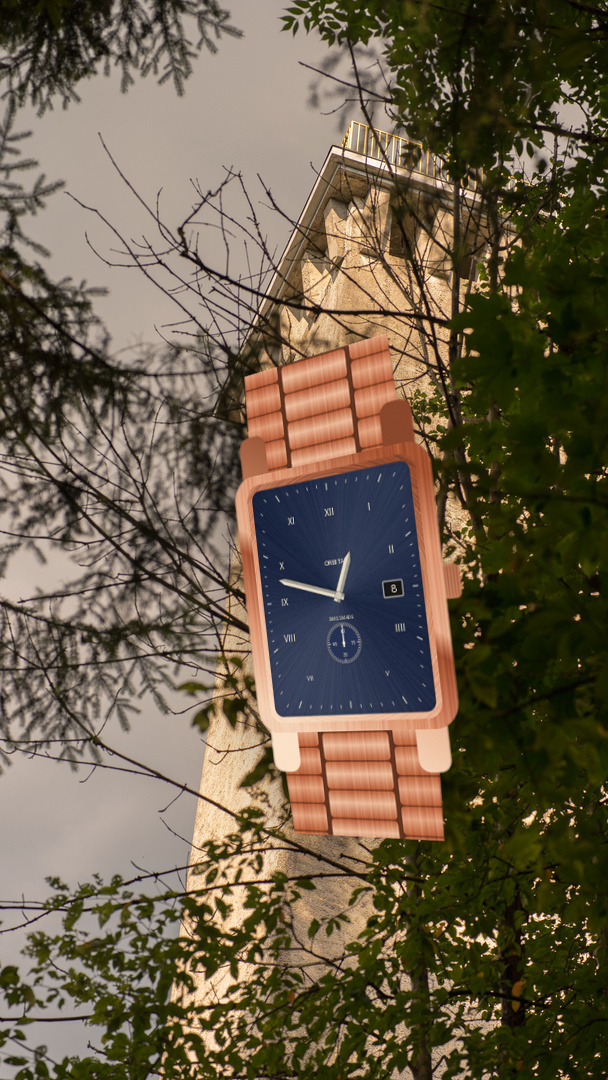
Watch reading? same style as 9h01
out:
12h48
